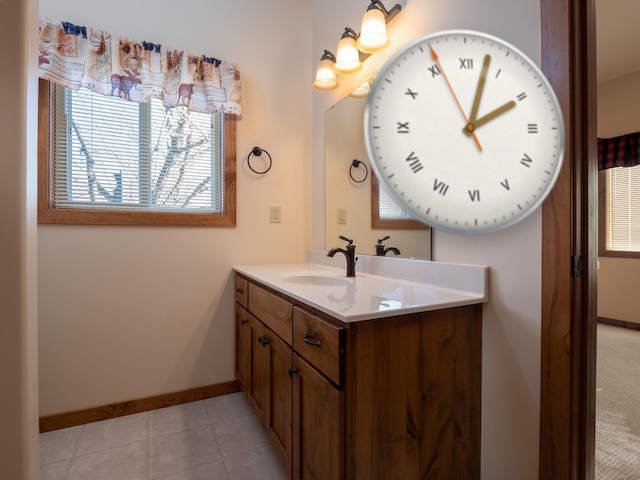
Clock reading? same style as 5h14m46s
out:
2h02m56s
